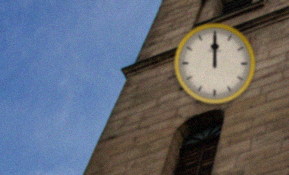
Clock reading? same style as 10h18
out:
12h00
